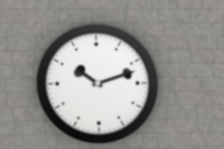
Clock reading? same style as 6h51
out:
10h12
